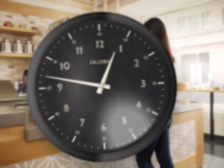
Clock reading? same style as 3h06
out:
12h47
